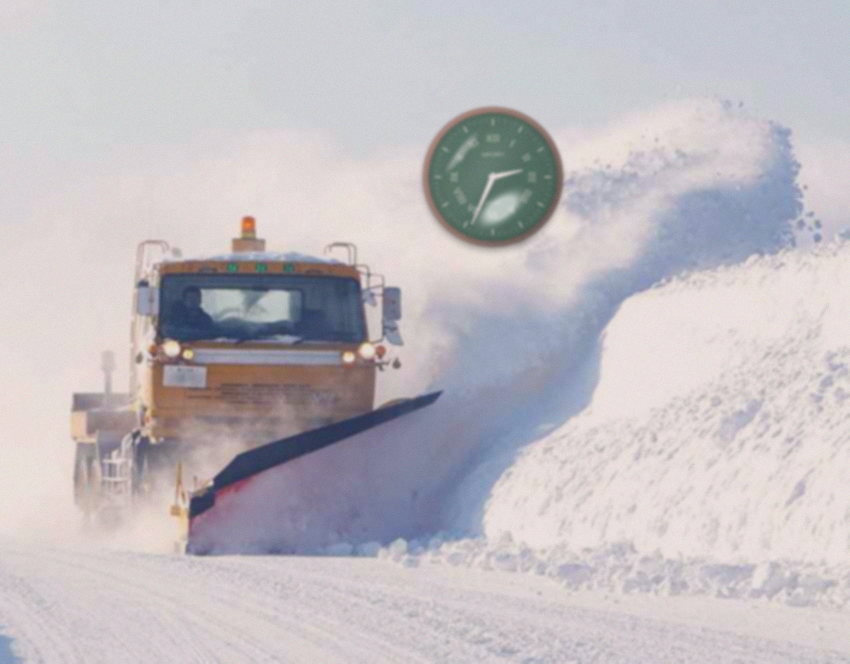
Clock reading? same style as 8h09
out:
2h34
